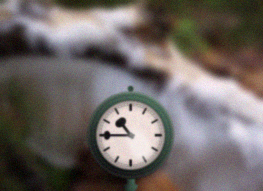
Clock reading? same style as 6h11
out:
10h45
